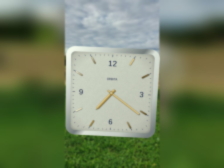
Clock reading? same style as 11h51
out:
7h21
